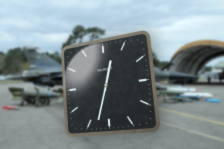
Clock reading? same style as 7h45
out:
12h33
